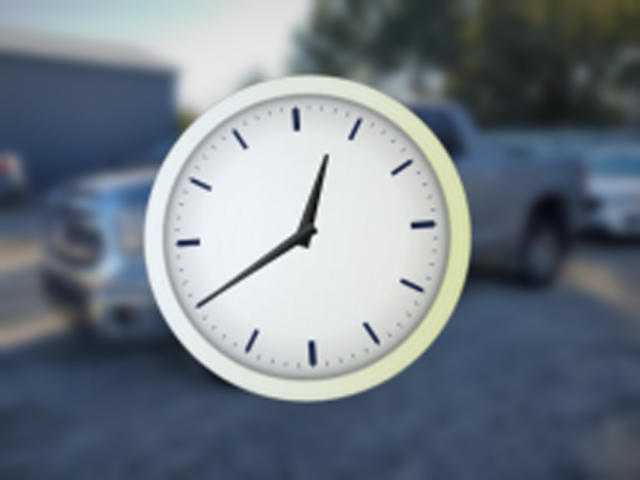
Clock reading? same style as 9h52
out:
12h40
